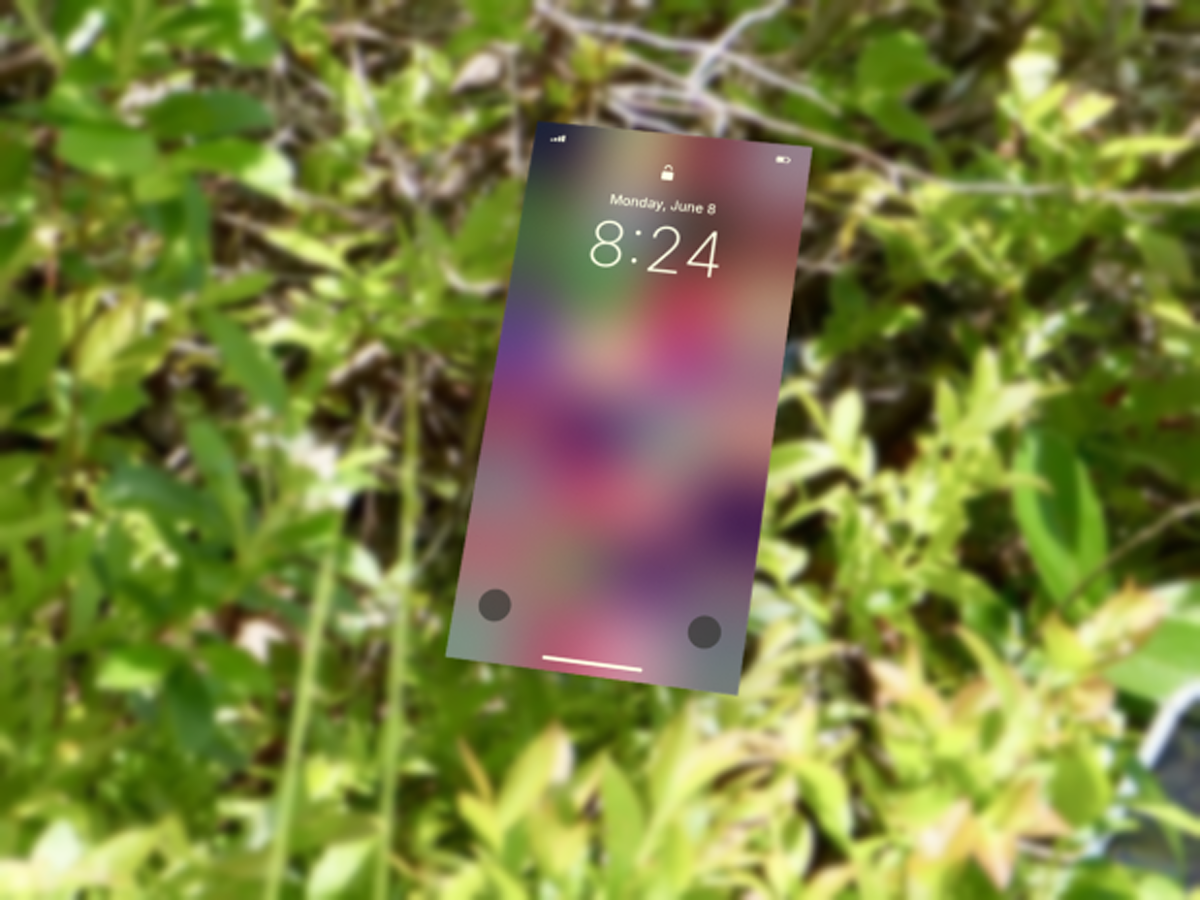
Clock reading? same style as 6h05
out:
8h24
